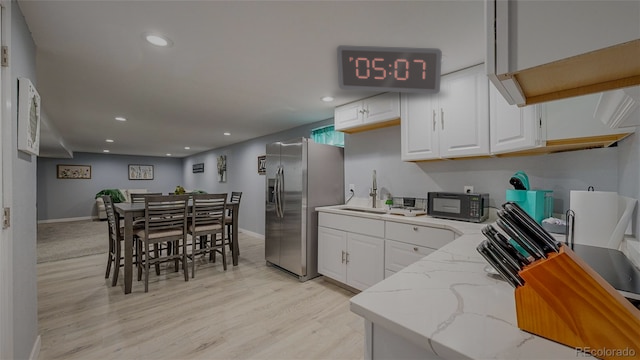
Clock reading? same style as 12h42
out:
5h07
